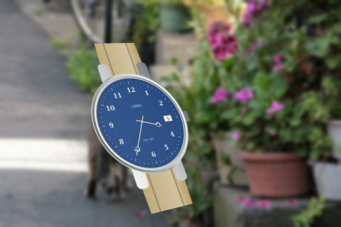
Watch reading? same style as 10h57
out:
3h35
